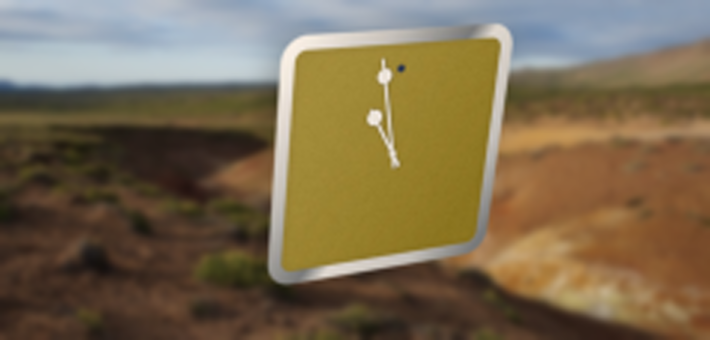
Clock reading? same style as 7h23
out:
10h58
